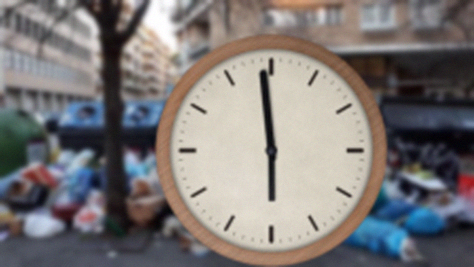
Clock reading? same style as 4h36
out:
5h59
